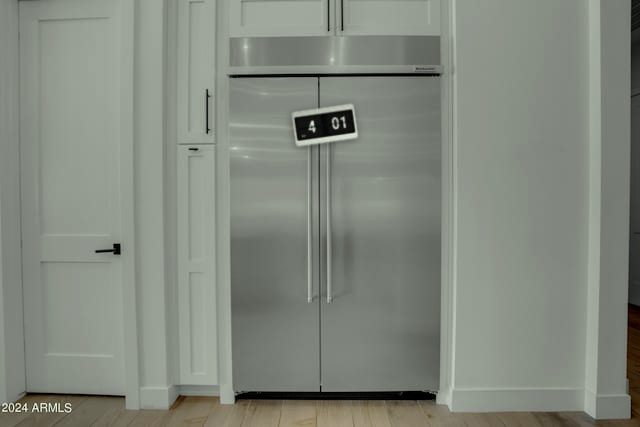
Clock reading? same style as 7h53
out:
4h01
